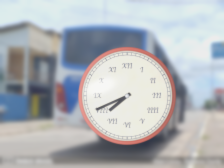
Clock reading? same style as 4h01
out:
7h41
